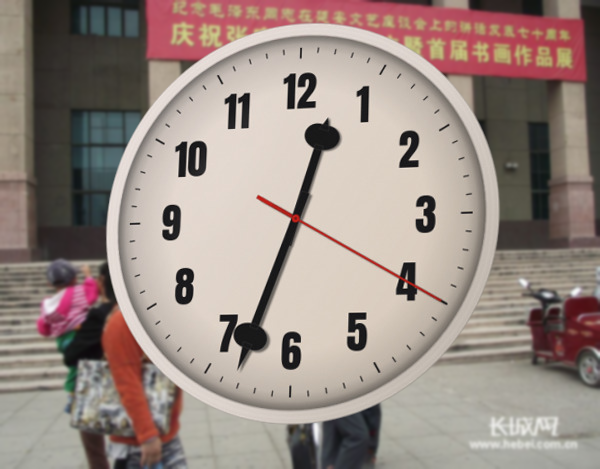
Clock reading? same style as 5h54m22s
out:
12h33m20s
